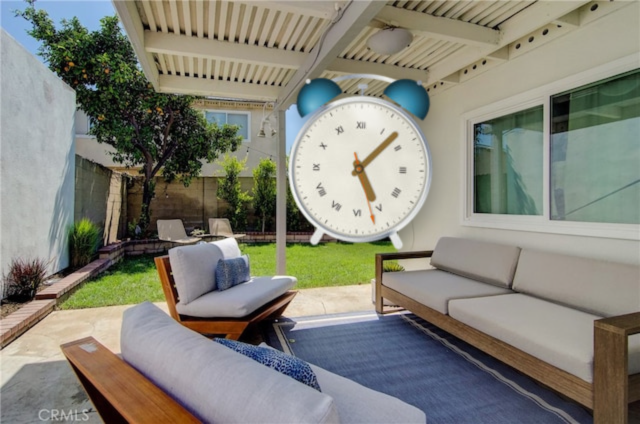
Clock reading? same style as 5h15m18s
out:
5h07m27s
